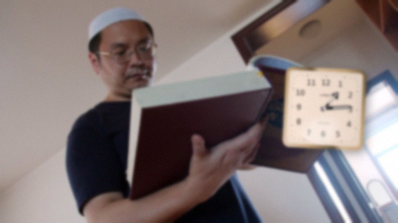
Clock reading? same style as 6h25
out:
1h14
